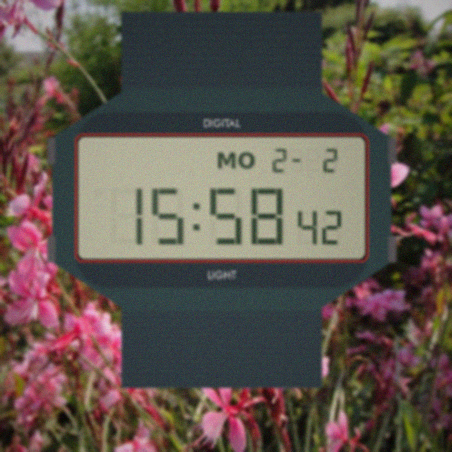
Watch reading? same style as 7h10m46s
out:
15h58m42s
